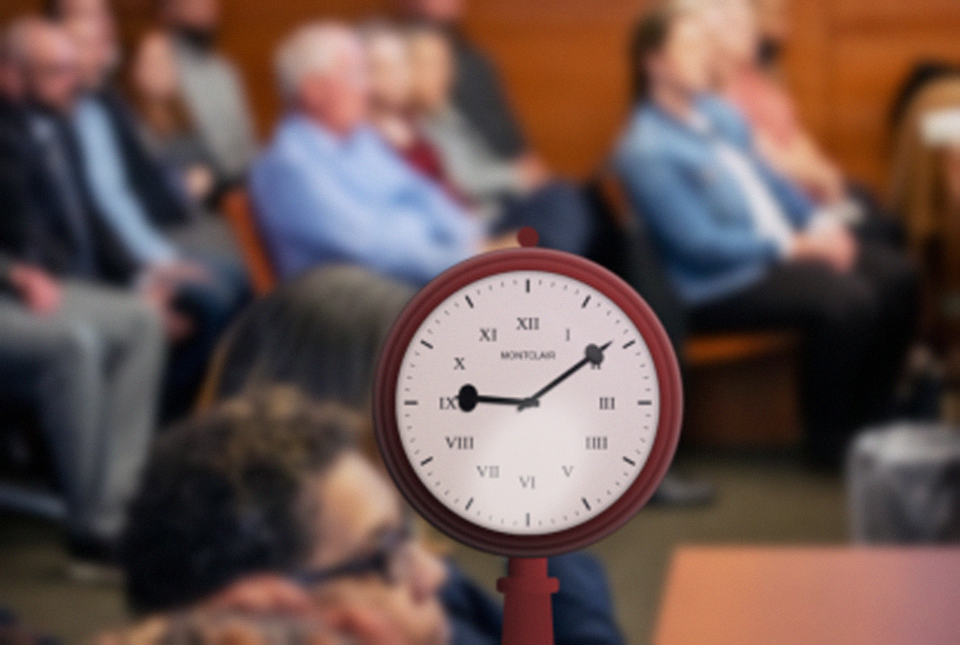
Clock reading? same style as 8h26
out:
9h09
